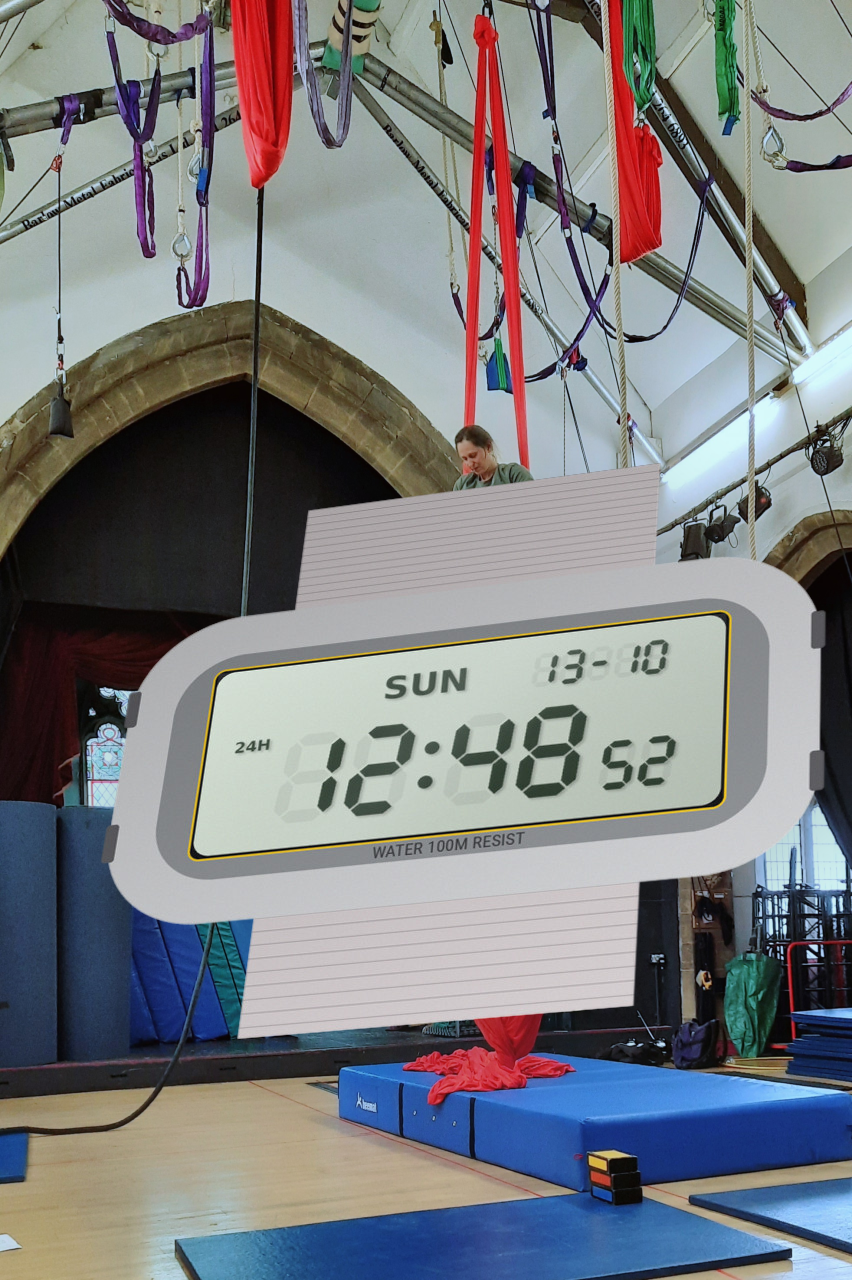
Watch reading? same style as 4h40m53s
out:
12h48m52s
